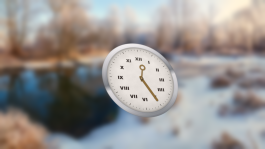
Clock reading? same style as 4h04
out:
12h25
